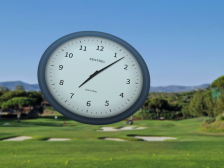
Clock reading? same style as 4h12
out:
7h07
